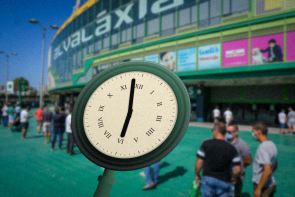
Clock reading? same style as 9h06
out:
5h58
